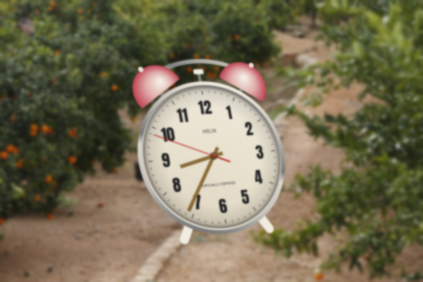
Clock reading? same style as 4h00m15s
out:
8h35m49s
